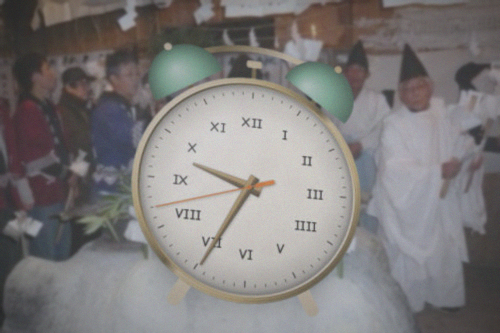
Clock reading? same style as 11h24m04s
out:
9h34m42s
